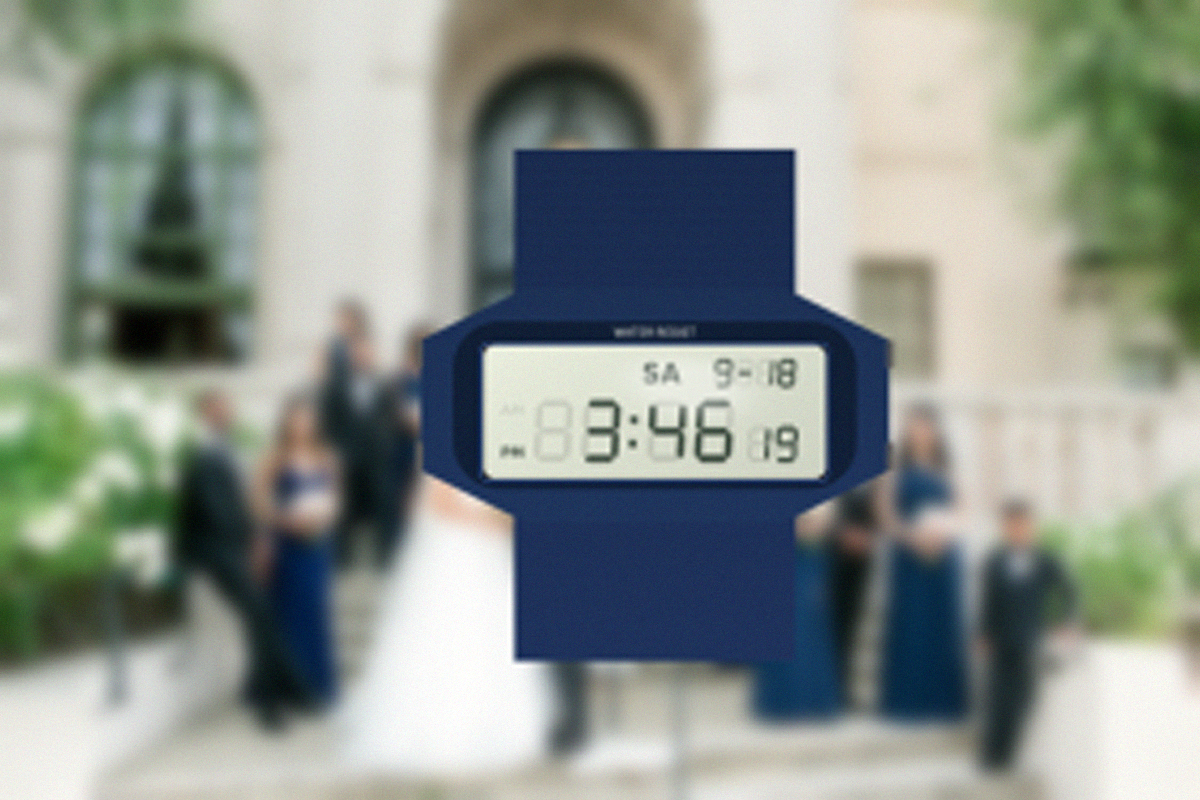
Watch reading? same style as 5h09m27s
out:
3h46m19s
